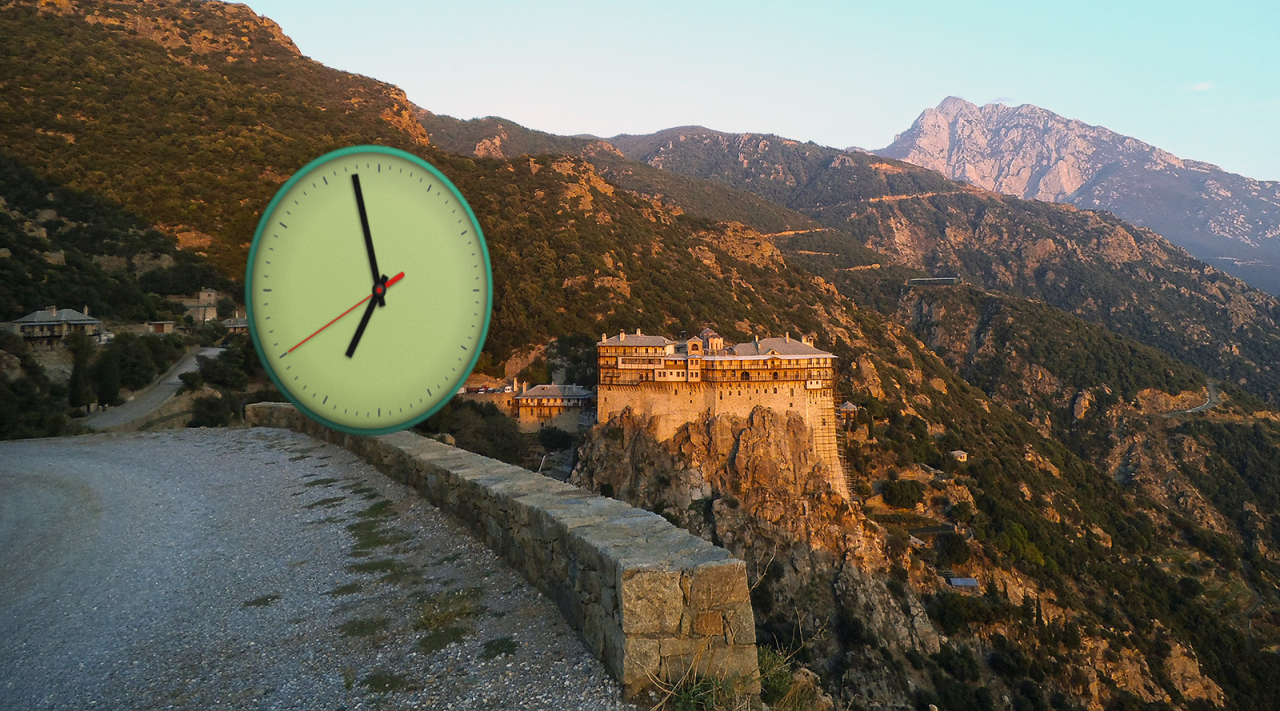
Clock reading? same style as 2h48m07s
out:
6h57m40s
